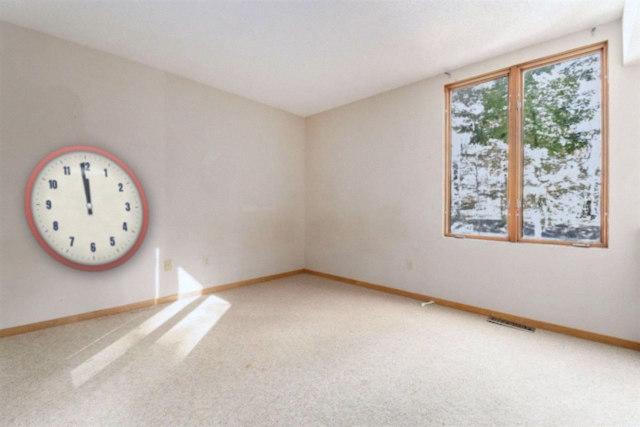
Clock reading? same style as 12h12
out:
11h59
